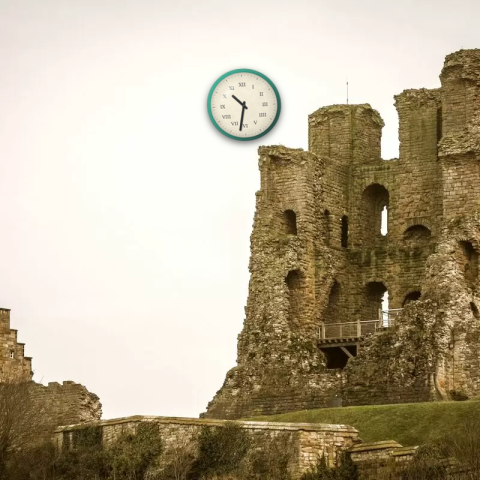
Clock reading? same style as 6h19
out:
10h32
